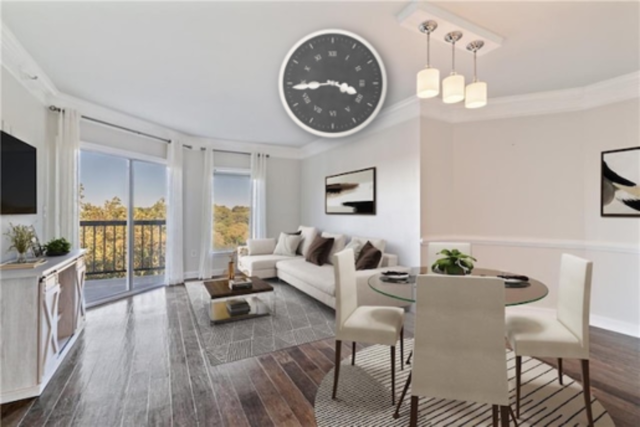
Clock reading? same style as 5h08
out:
3h44
